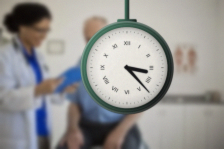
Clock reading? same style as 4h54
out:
3h23
